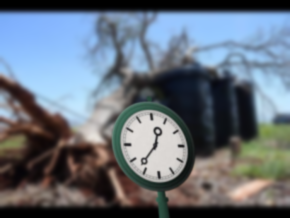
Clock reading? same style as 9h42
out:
12h37
